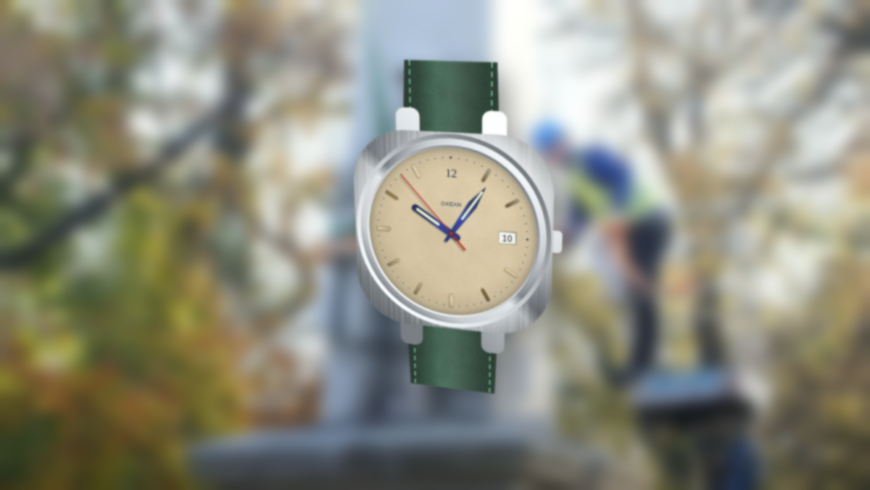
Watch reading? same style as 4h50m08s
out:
10h05m53s
